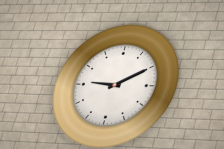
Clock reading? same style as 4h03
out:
9h10
